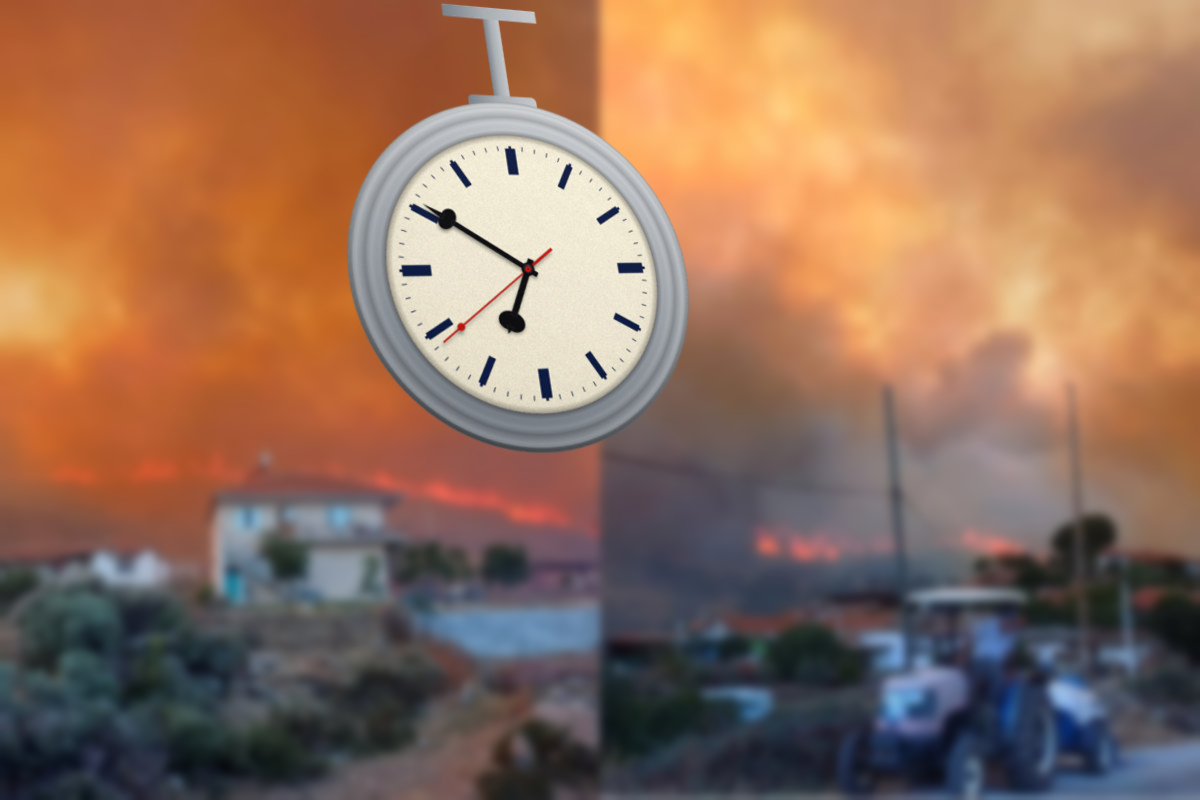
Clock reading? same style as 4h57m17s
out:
6h50m39s
